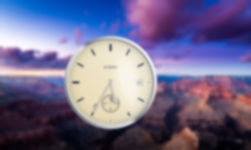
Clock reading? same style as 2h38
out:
5h35
